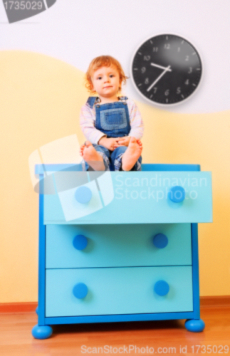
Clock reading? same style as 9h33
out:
9h37
